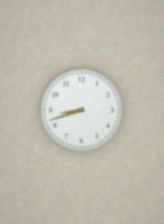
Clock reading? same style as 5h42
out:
8h42
